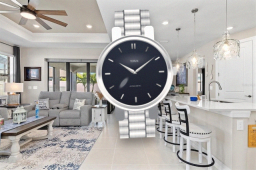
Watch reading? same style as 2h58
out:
10h09
